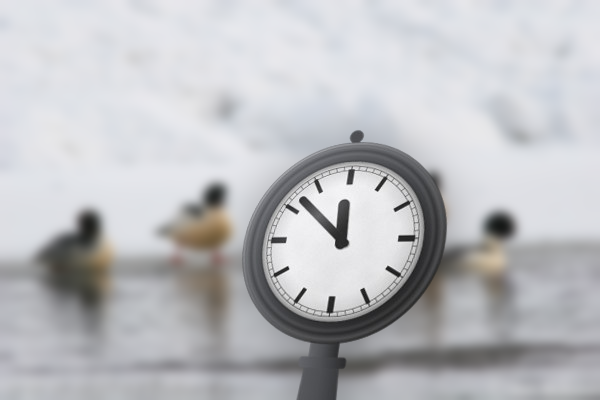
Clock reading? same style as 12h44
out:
11h52
